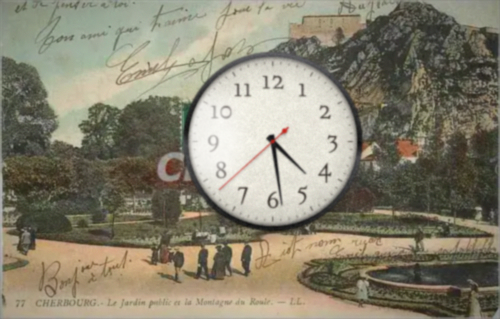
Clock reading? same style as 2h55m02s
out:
4h28m38s
